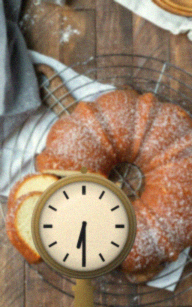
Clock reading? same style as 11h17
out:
6h30
